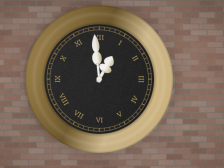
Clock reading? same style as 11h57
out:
12h59
